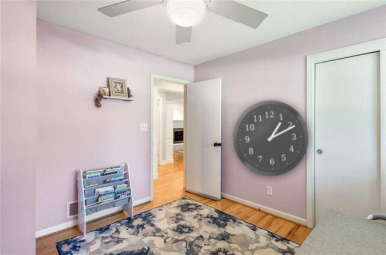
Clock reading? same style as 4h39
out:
1h11
